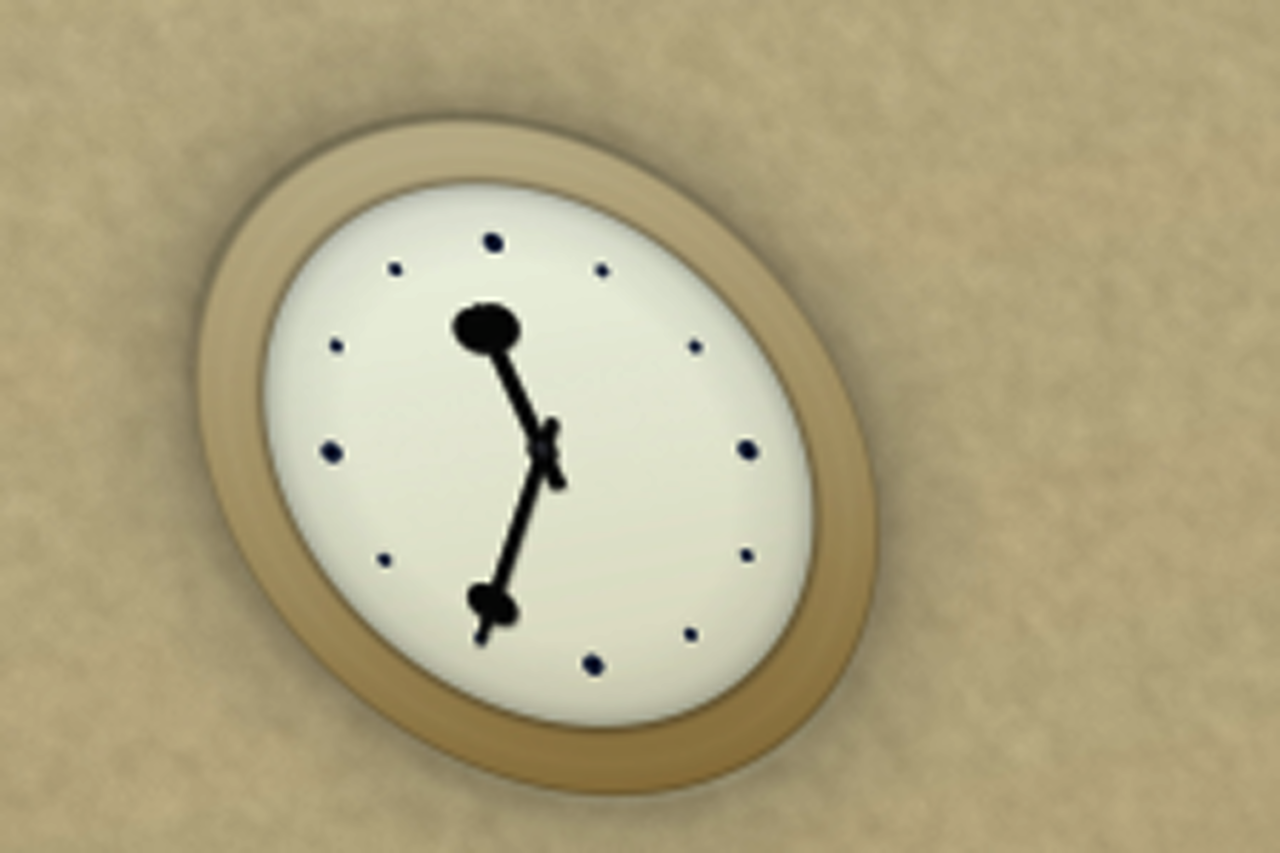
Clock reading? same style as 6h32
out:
11h35
